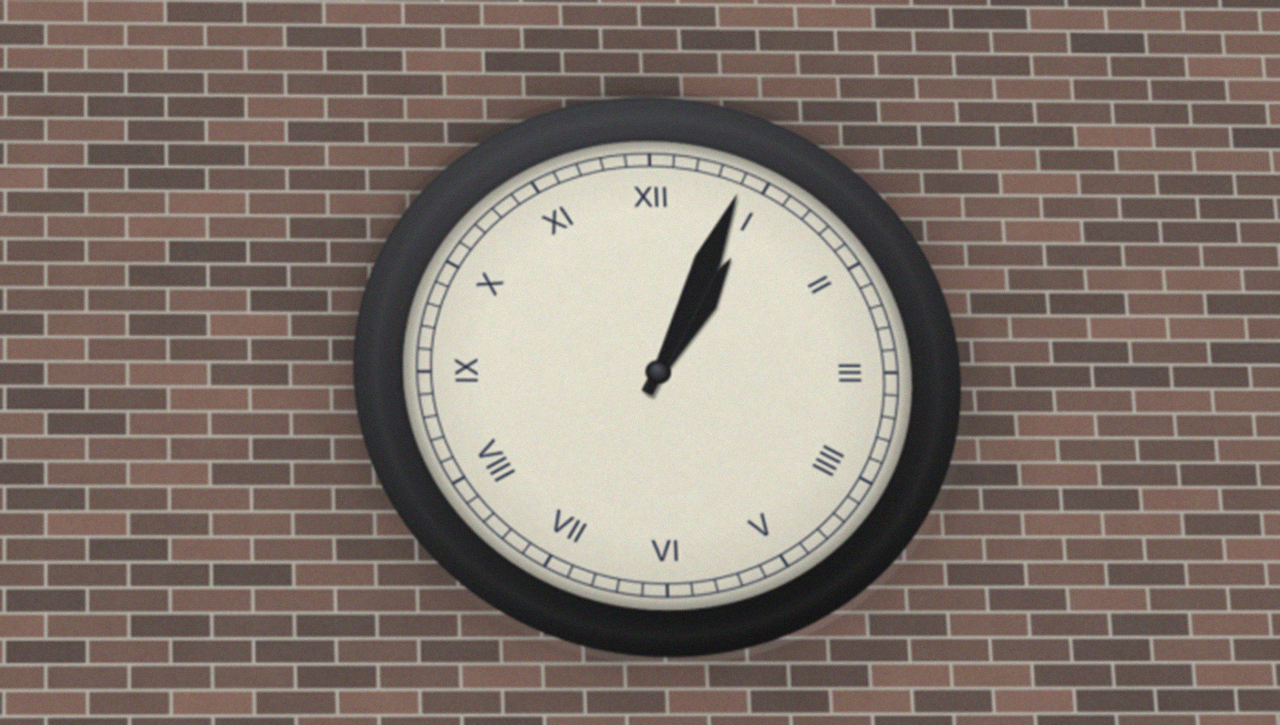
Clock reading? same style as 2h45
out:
1h04
